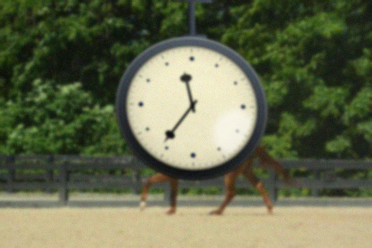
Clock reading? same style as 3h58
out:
11h36
